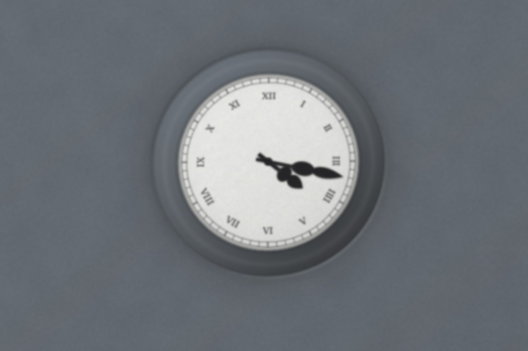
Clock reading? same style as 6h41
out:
4h17
